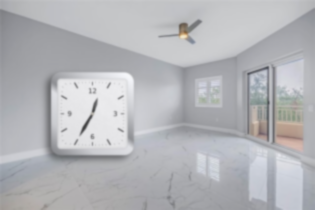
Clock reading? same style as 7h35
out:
12h35
